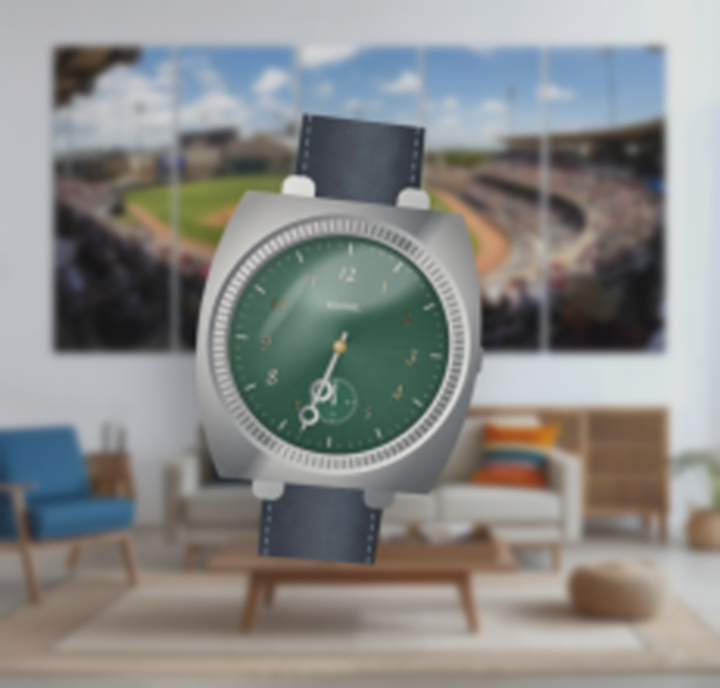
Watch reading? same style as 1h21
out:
6h33
